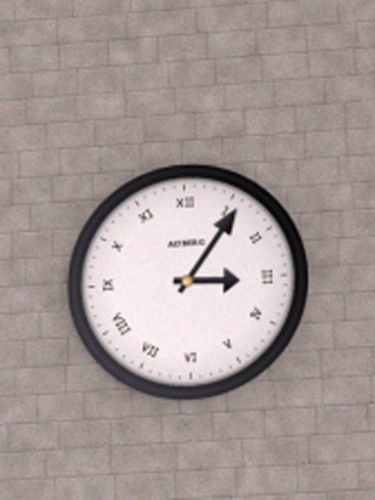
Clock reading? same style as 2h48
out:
3h06
